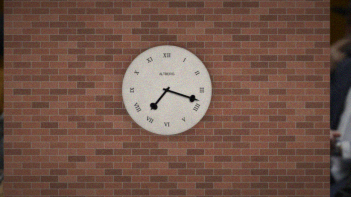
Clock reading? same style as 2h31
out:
7h18
